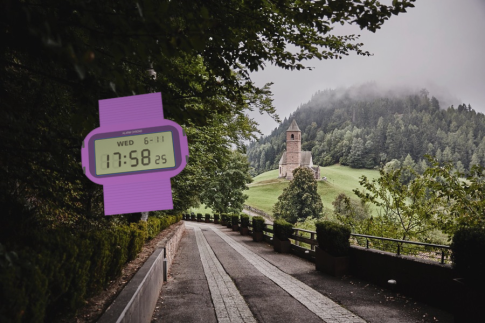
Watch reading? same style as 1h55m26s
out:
17h58m25s
